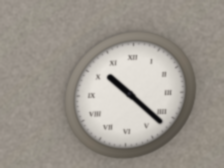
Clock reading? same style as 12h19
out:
10h22
